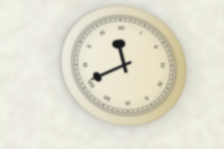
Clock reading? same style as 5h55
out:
11h41
